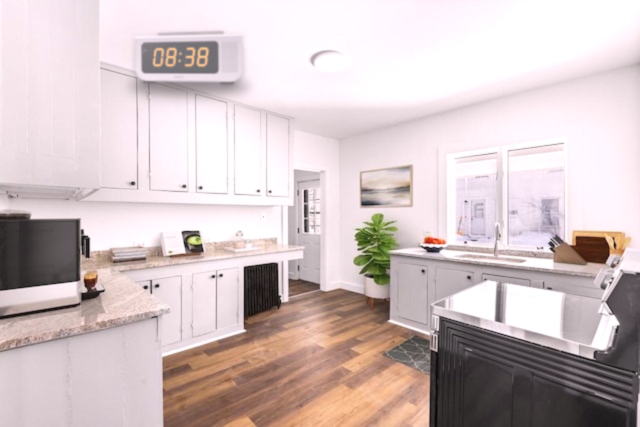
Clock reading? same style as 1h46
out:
8h38
